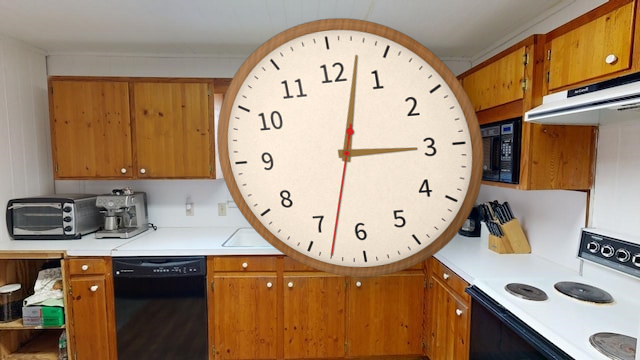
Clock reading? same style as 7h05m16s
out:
3h02m33s
